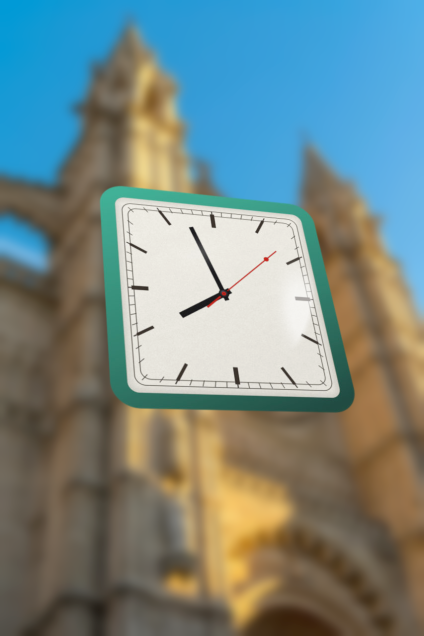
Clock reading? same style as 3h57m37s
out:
7h57m08s
